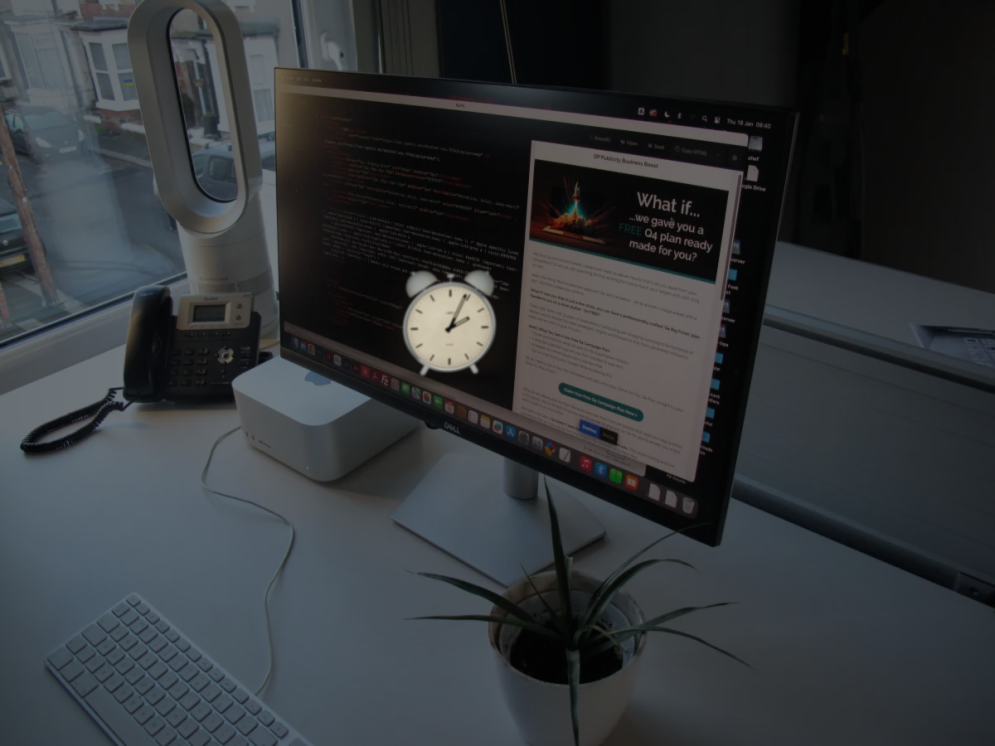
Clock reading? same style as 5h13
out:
2h04
